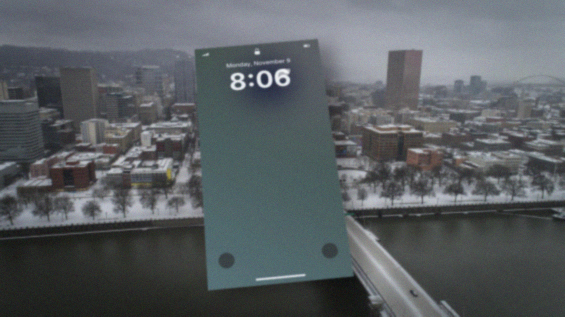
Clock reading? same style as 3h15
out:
8h06
